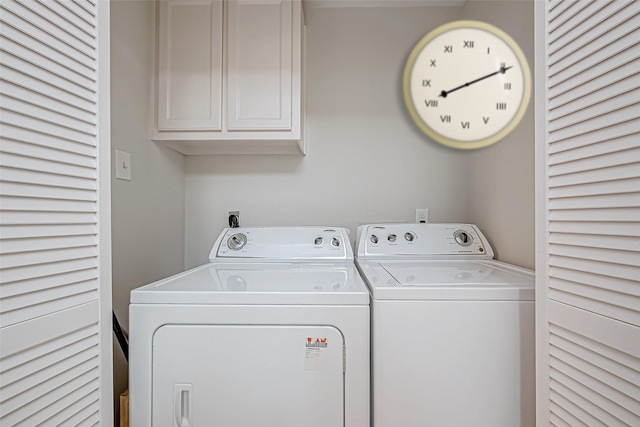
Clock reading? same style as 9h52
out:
8h11
